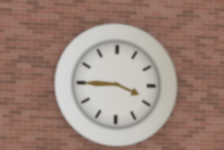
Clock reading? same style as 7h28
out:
3h45
